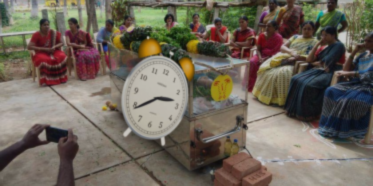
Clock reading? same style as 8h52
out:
2h39
